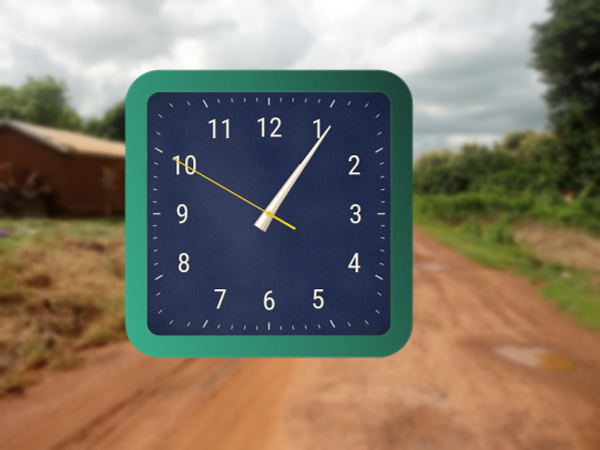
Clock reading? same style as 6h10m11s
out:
1h05m50s
